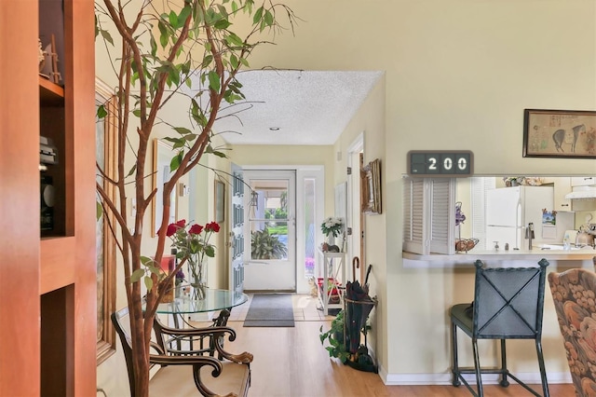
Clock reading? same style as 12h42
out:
2h00
